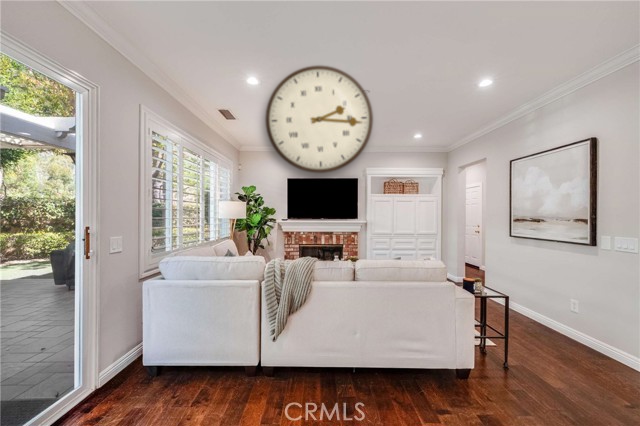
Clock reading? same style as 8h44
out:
2h16
